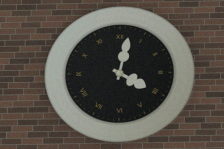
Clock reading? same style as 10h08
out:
4h02
